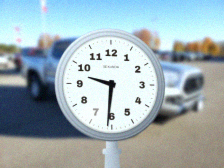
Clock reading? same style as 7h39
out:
9h31
